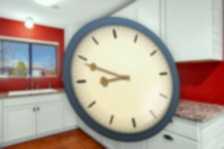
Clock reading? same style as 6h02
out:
8h49
